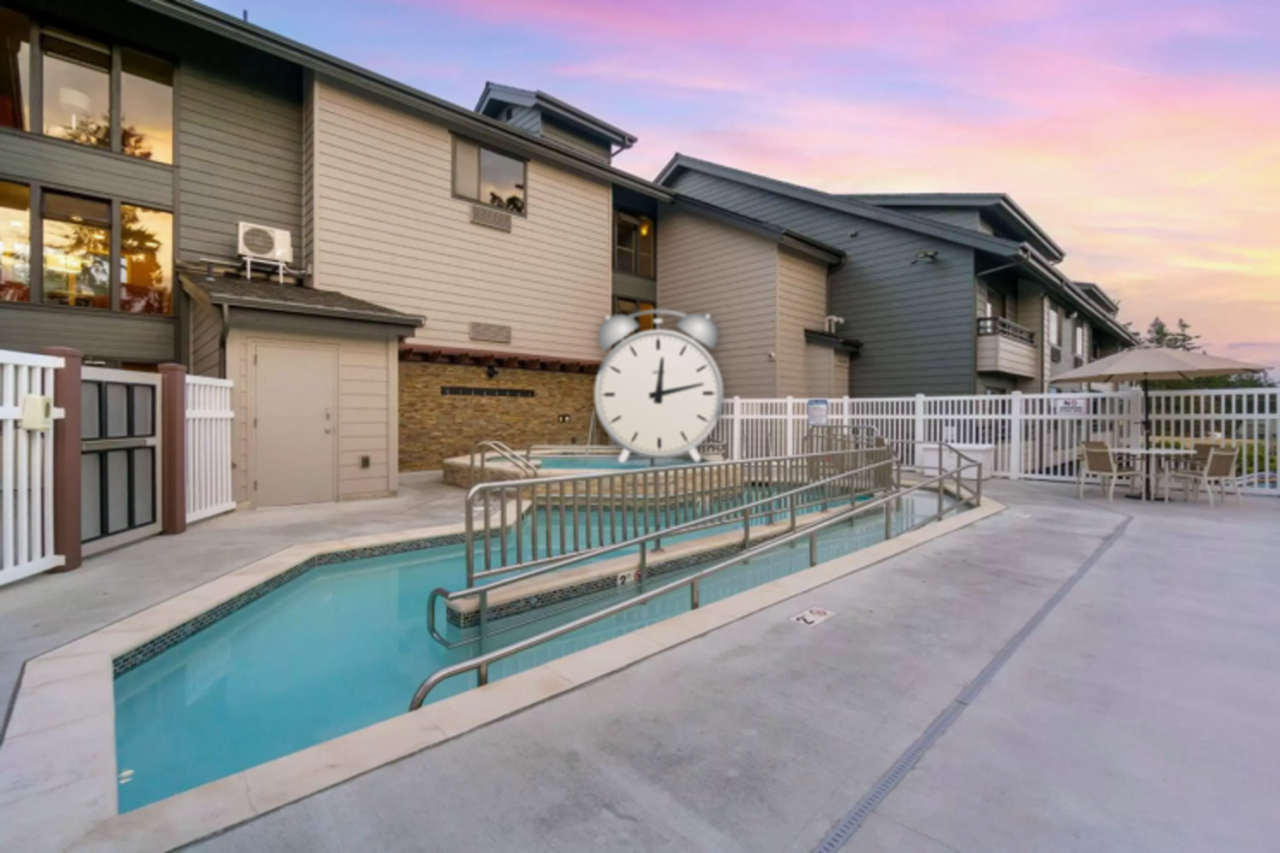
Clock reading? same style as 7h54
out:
12h13
